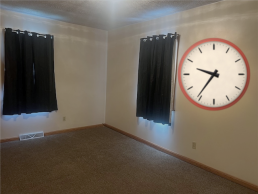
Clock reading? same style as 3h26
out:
9h36
